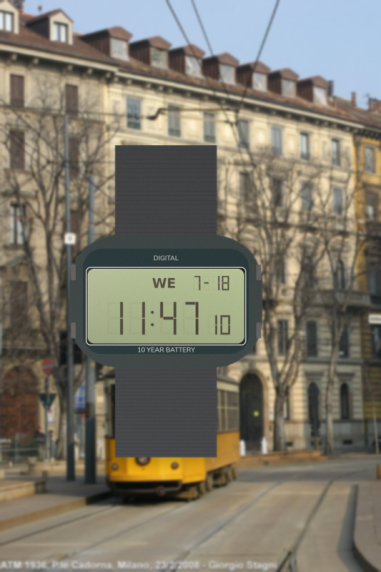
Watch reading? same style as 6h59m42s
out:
11h47m10s
